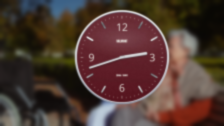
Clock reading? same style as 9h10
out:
2h42
